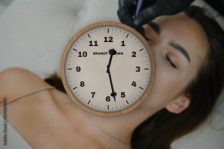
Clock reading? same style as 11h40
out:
12h28
